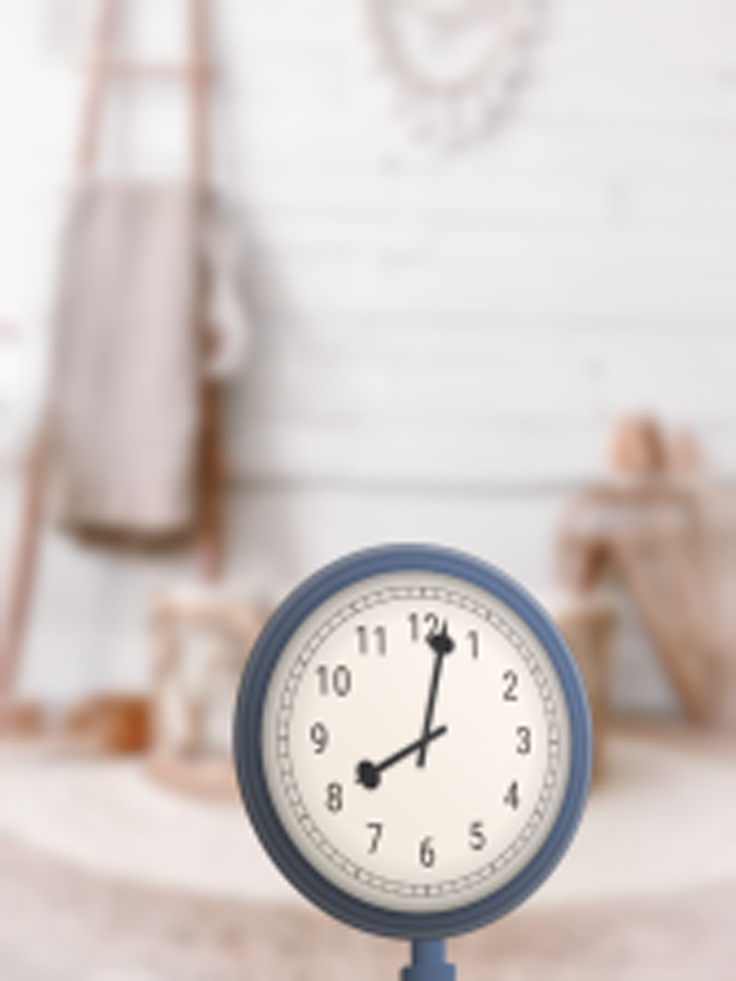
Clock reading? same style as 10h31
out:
8h02
